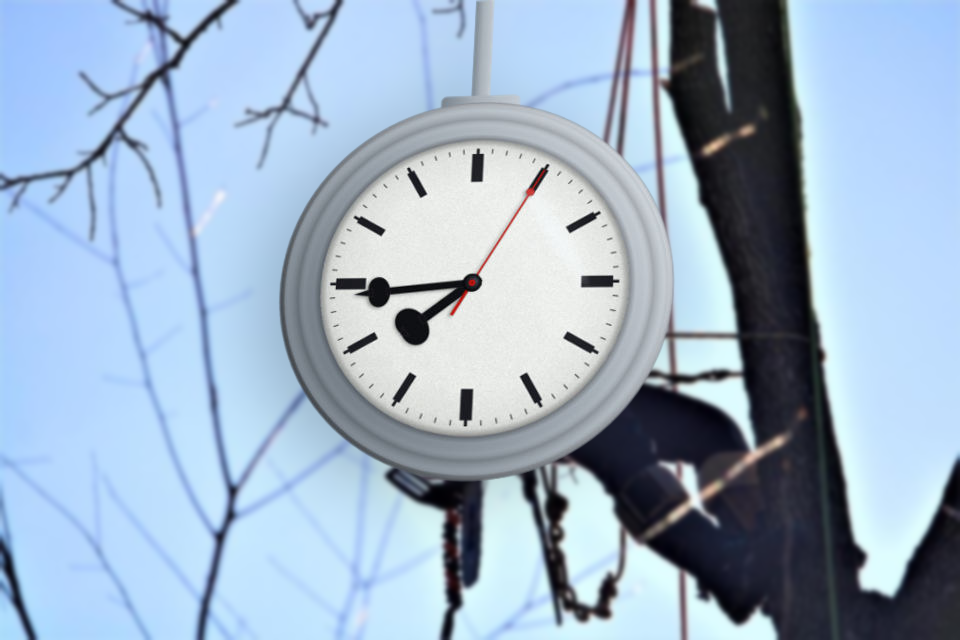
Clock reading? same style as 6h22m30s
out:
7h44m05s
